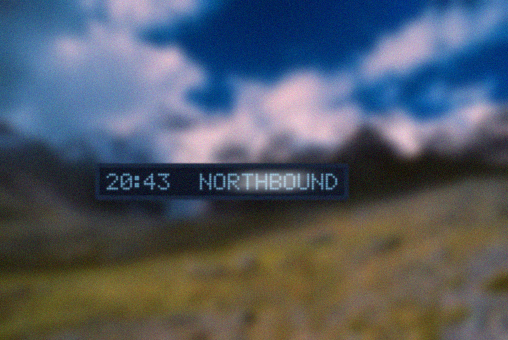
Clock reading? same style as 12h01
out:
20h43
